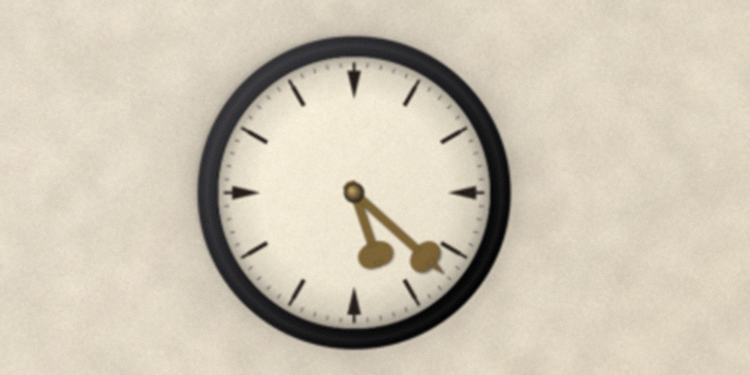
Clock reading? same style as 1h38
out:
5h22
